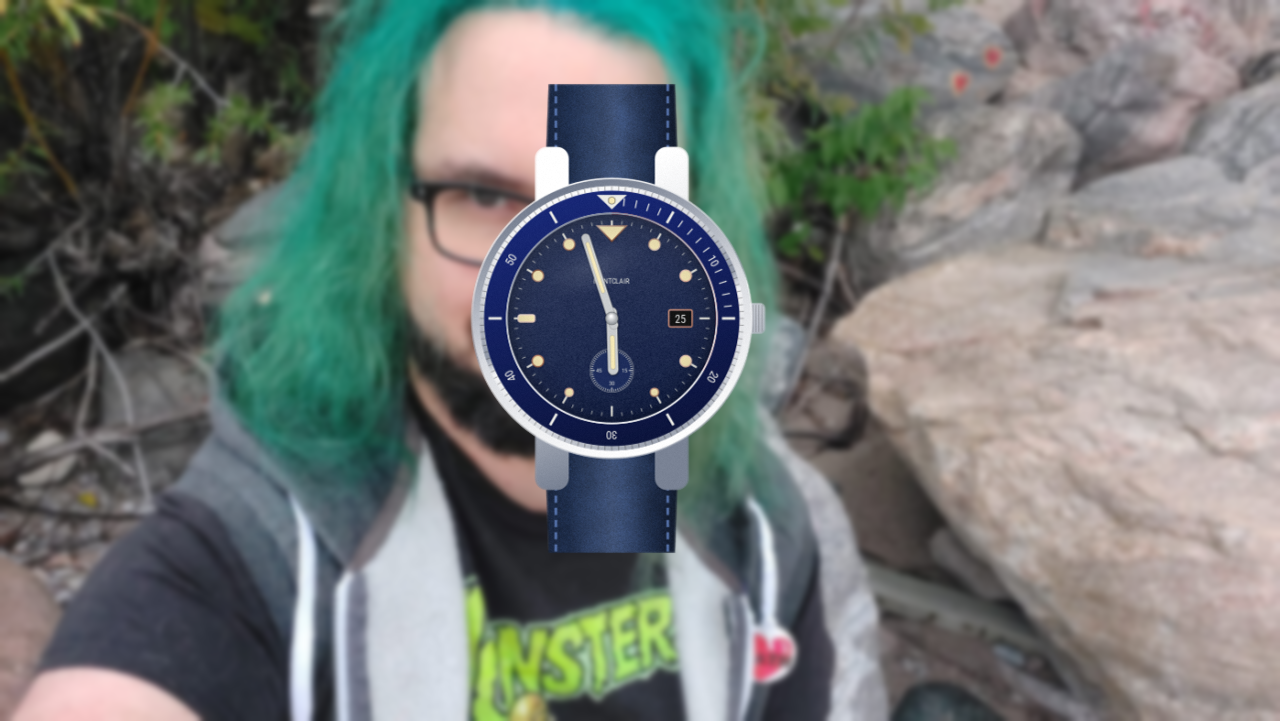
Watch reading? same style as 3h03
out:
5h57
